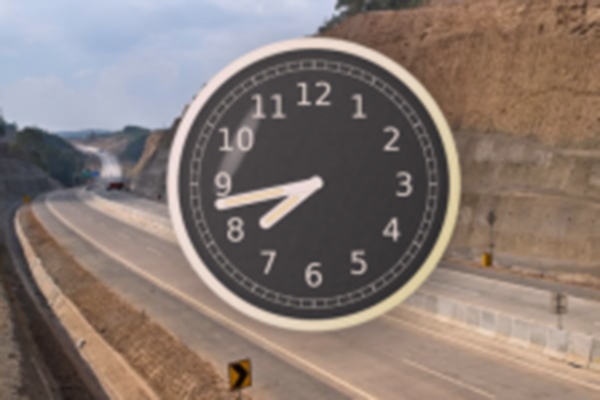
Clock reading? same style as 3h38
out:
7h43
